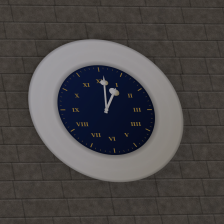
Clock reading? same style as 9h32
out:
1h01
